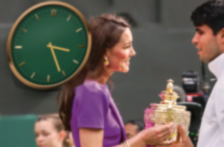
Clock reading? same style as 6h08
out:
3h26
